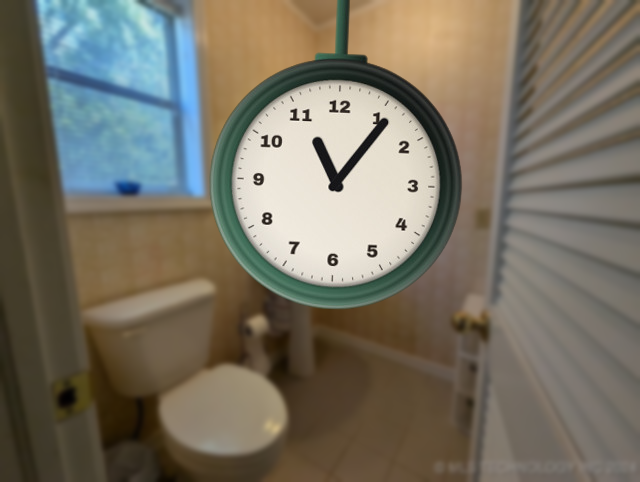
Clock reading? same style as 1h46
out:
11h06
